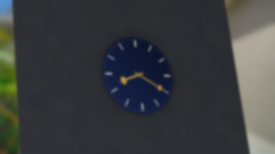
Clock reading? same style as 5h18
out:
8h20
